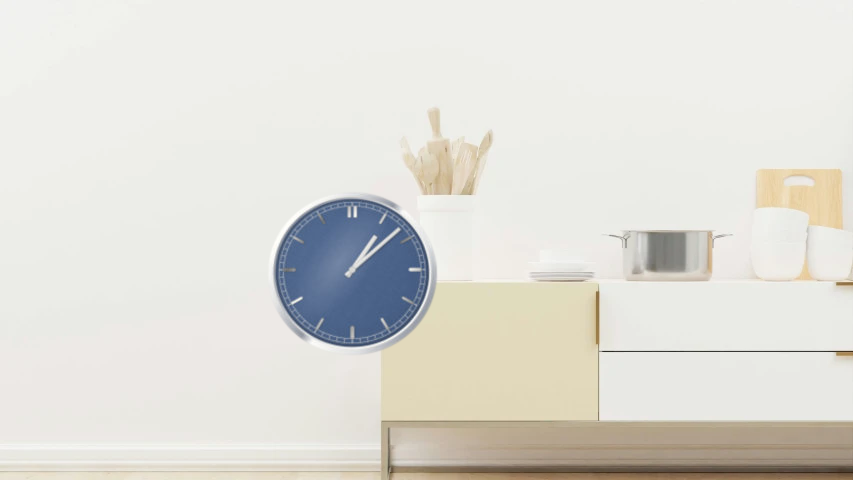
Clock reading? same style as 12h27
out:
1h08
